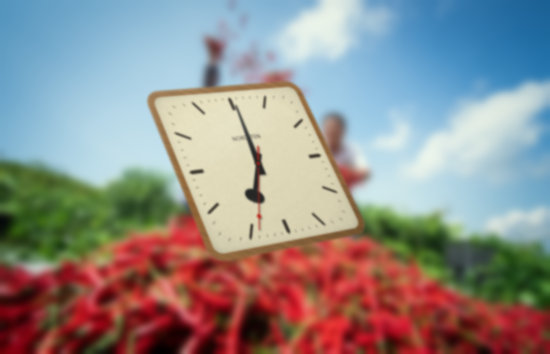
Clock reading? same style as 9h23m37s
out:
7h00m34s
